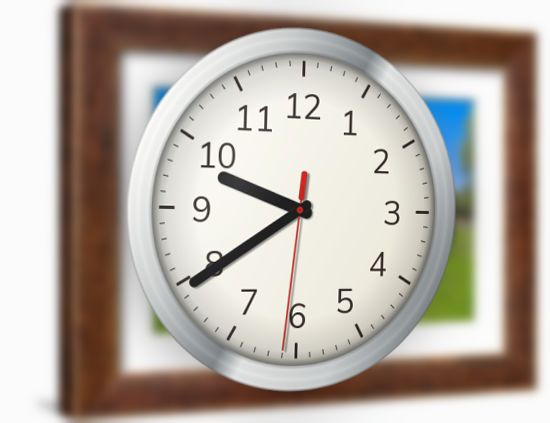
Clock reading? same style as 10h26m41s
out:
9h39m31s
